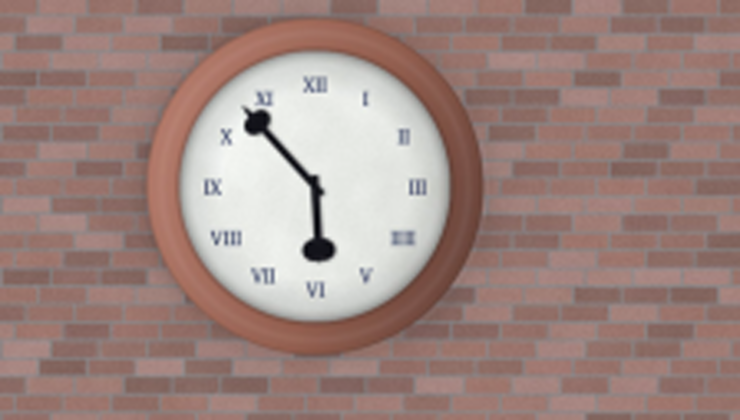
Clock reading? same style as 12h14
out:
5h53
